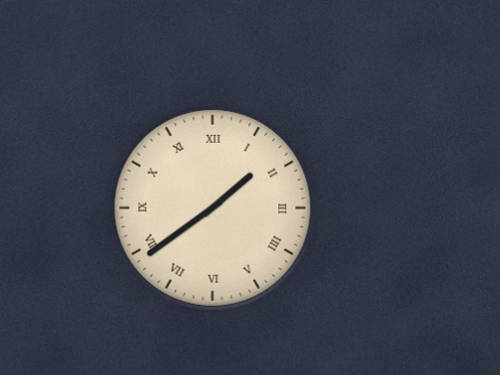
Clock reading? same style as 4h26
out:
1h39
